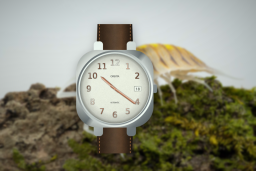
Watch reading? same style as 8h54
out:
10h21
